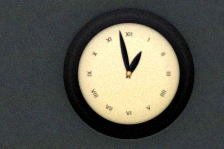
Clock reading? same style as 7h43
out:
12h58
